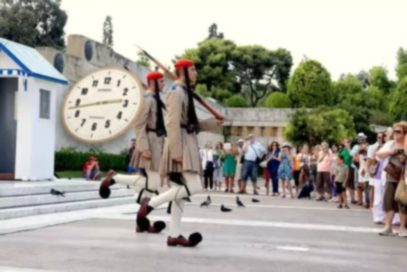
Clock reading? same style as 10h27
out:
2h43
